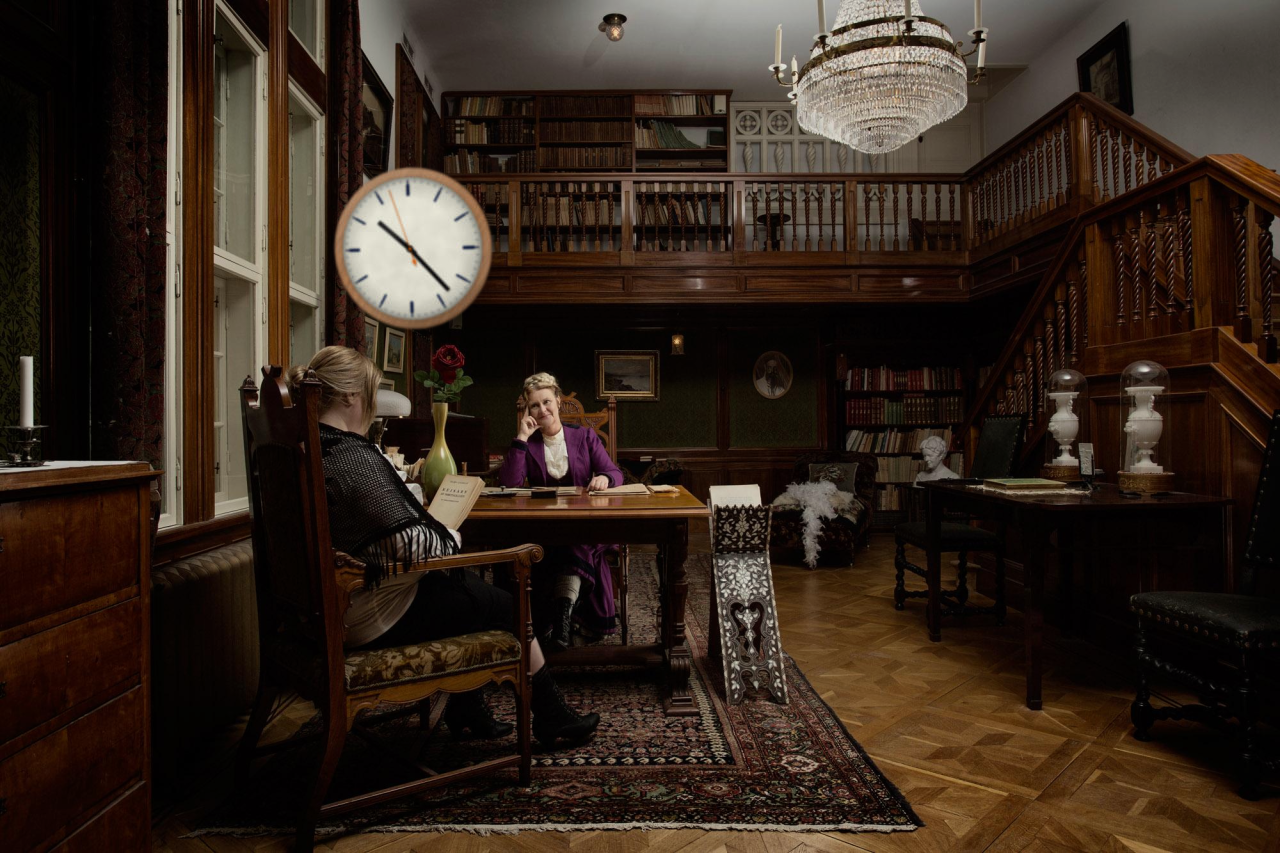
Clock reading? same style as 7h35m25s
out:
10h22m57s
